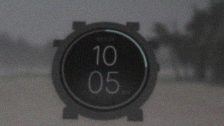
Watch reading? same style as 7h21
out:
10h05
